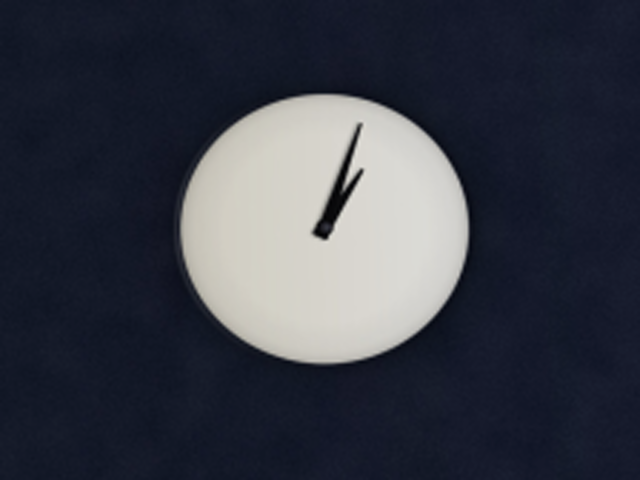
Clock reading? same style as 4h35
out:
1h03
